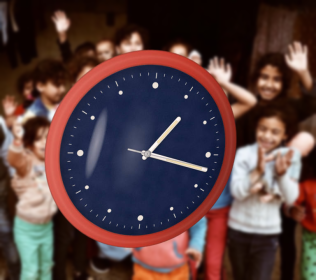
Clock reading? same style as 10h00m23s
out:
1h17m17s
